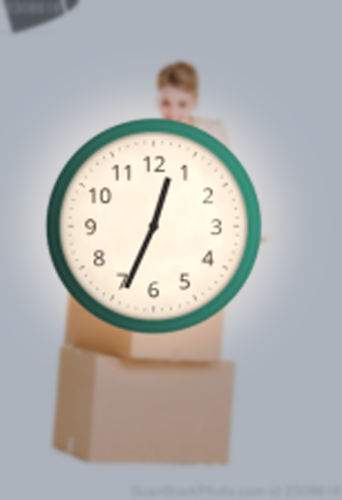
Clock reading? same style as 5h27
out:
12h34
